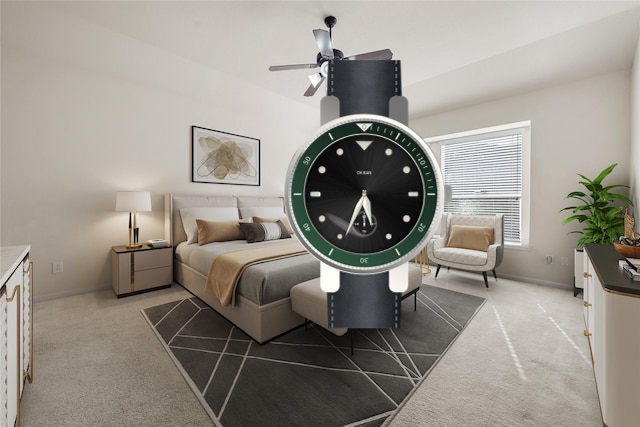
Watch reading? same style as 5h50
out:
5h34
